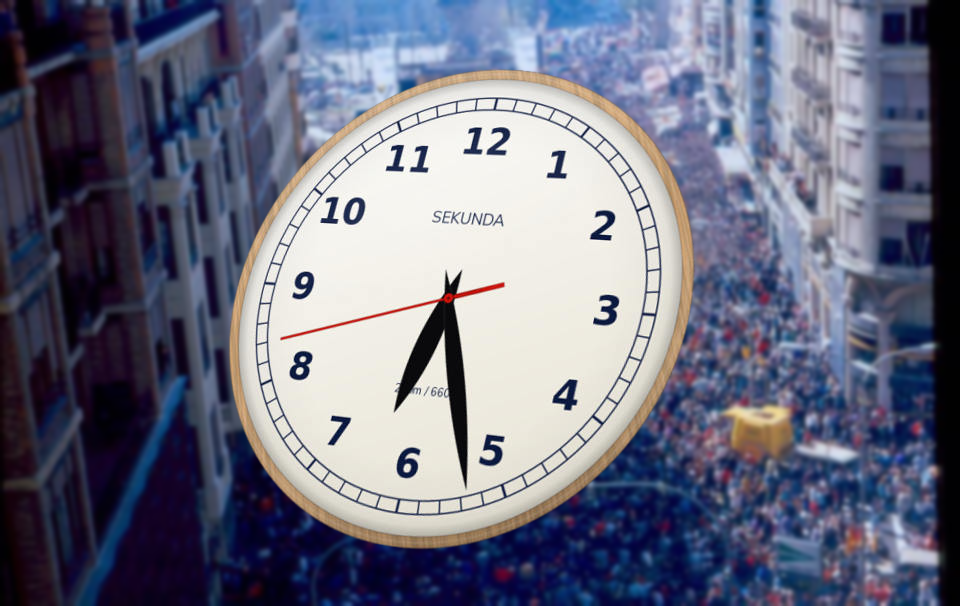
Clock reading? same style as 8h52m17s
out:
6h26m42s
